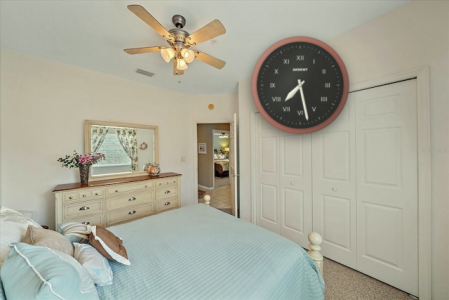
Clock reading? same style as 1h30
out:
7h28
